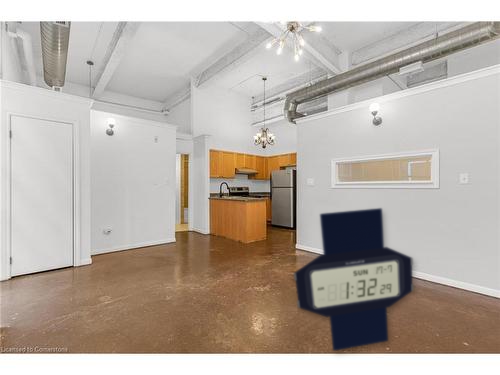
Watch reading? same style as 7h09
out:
1h32
